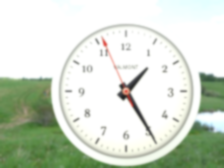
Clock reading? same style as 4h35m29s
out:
1h24m56s
